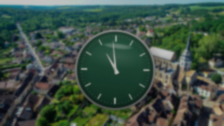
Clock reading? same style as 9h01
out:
10h59
